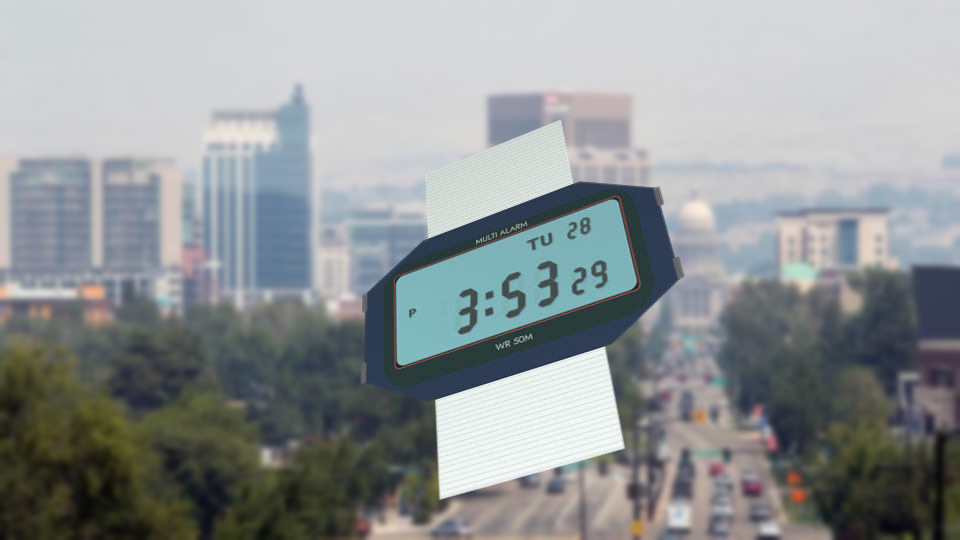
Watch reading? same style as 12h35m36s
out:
3h53m29s
